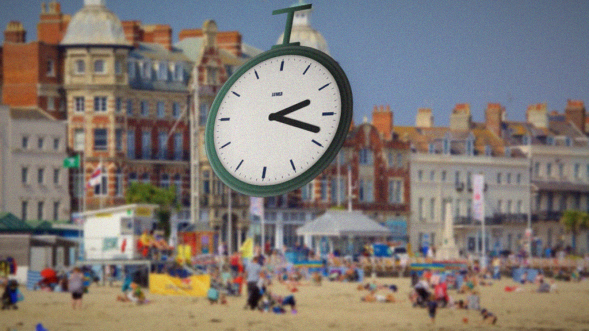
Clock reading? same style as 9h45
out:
2h18
